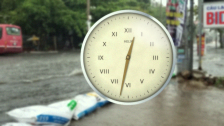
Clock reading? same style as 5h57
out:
12h32
